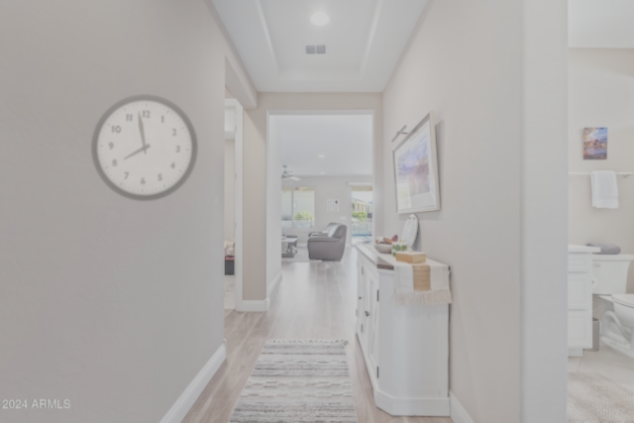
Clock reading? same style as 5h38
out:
7h58
